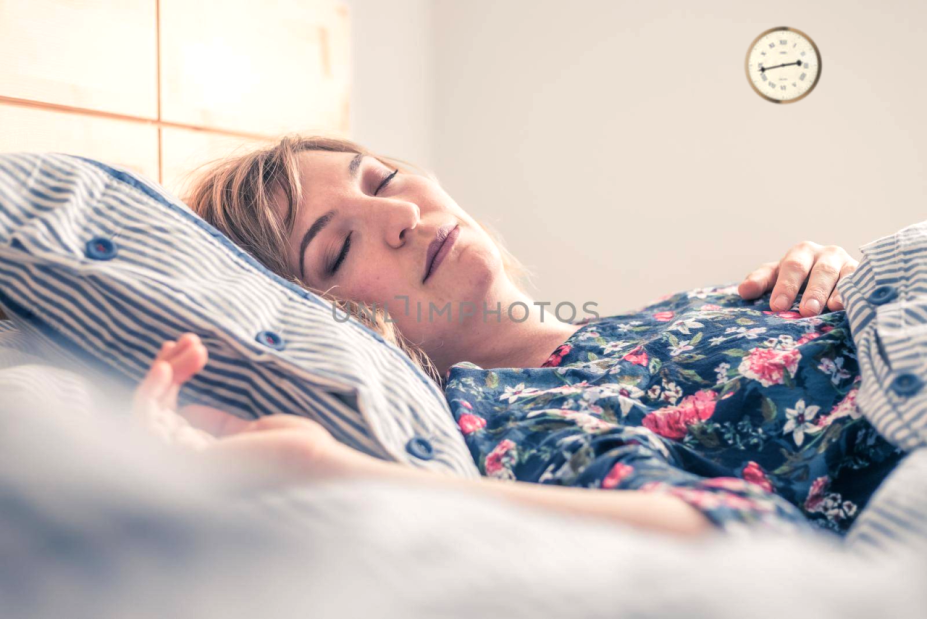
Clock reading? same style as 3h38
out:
2h43
